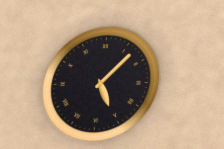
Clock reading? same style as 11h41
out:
5h07
